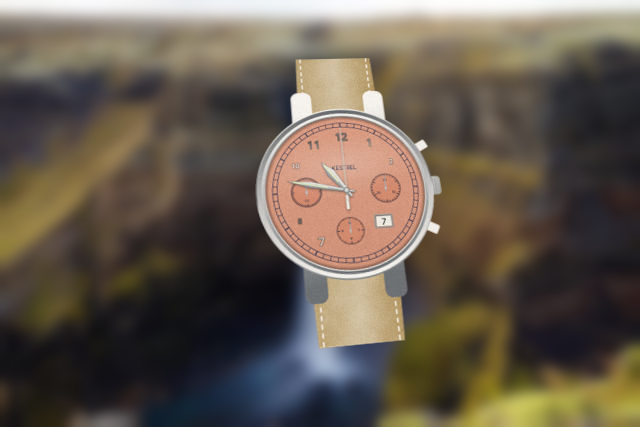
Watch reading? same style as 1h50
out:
10h47
